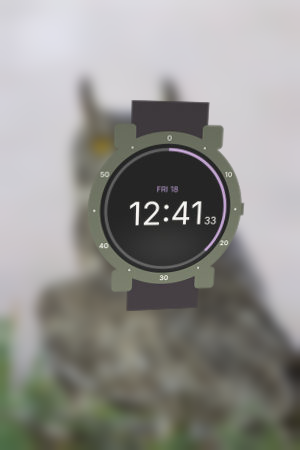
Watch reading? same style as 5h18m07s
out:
12h41m33s
